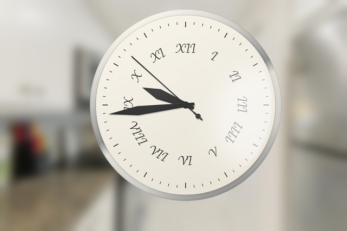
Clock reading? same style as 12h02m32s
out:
9h43m52s
